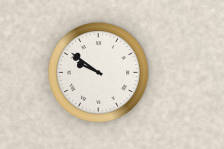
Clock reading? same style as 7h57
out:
9h51
